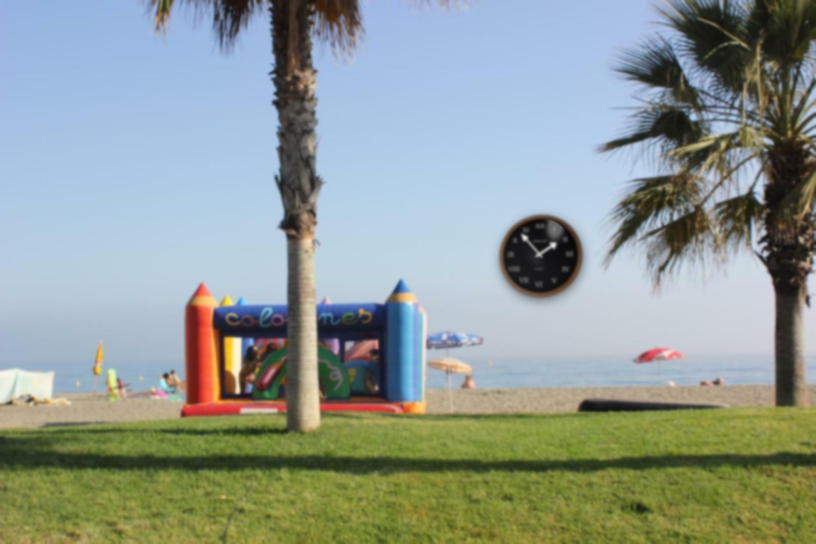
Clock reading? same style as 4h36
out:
1h53
